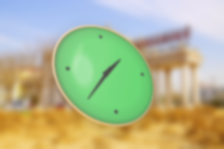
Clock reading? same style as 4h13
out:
1h37
